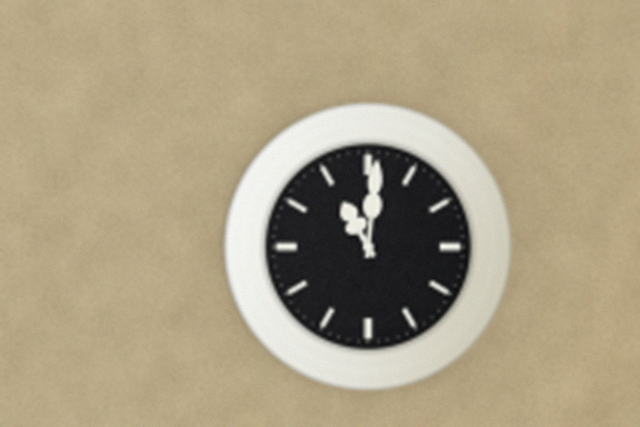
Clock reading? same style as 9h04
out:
11h01
